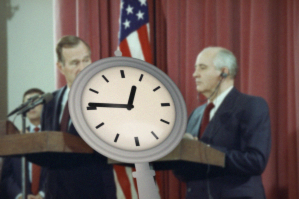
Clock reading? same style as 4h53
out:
12h46
